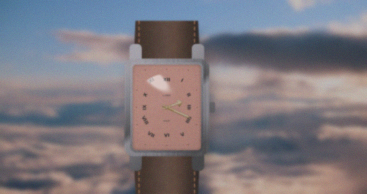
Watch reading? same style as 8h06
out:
2h19
